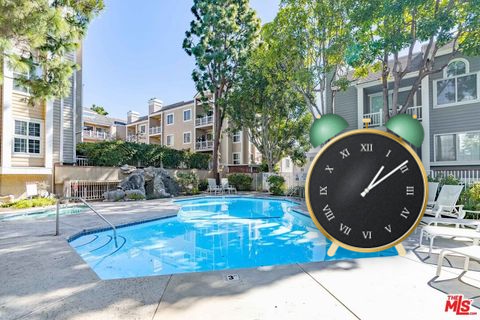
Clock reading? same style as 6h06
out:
1h09
